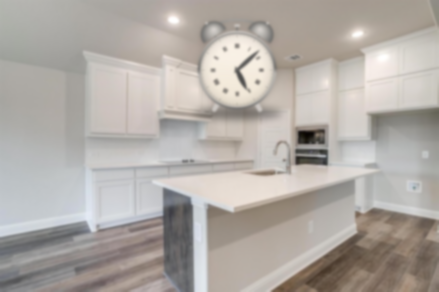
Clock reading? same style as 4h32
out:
5h08
